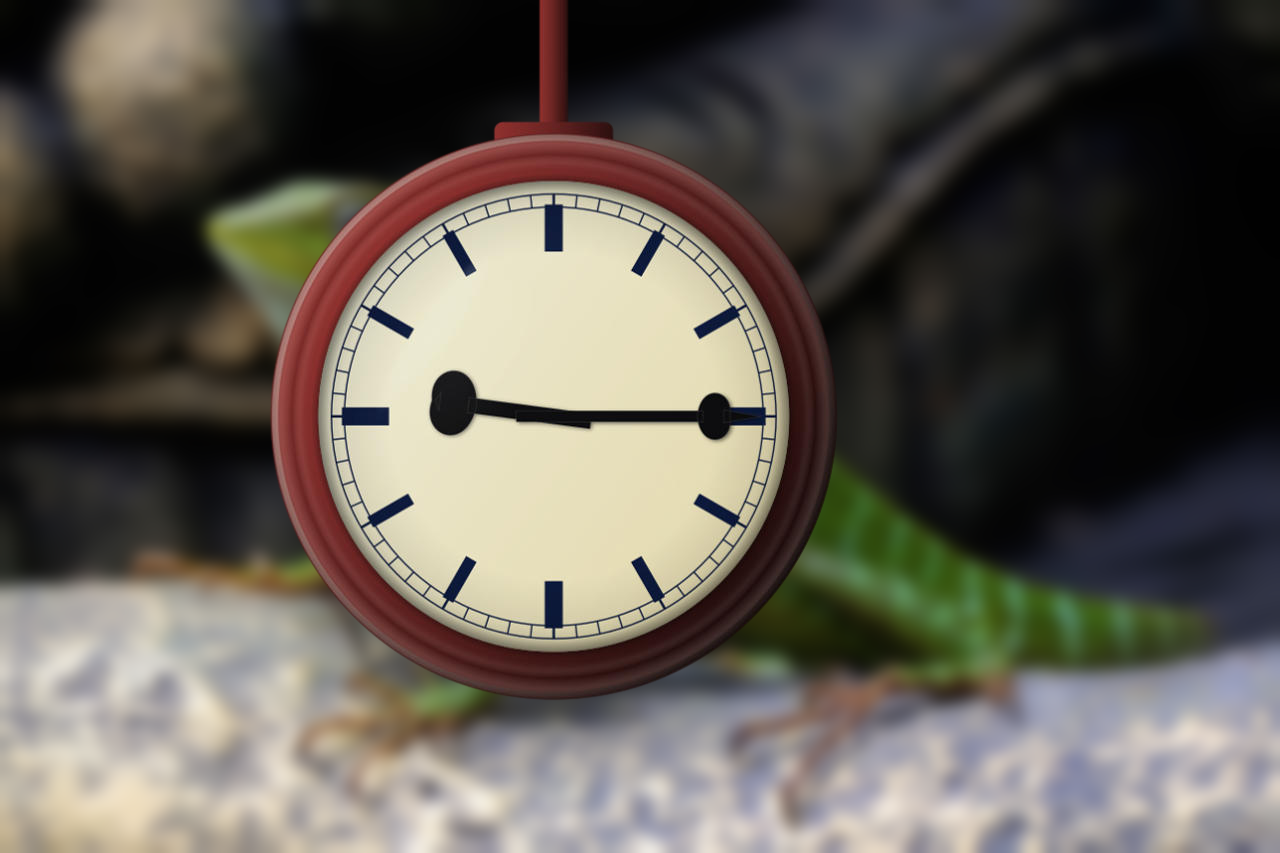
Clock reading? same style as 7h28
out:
9h15
